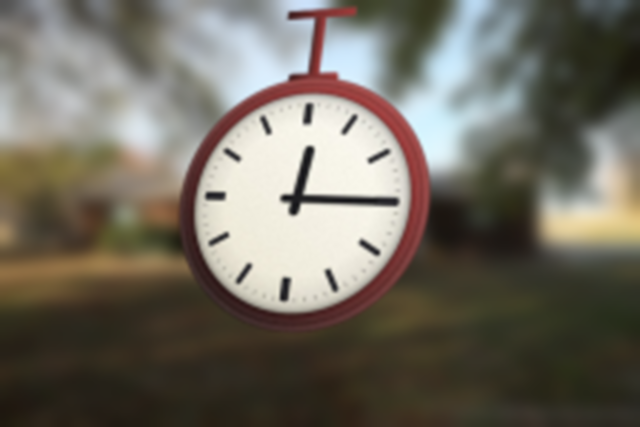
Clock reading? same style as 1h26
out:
12h15
